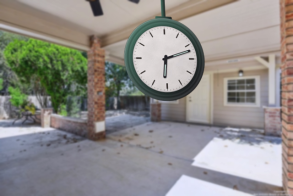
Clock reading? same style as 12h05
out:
6h12
